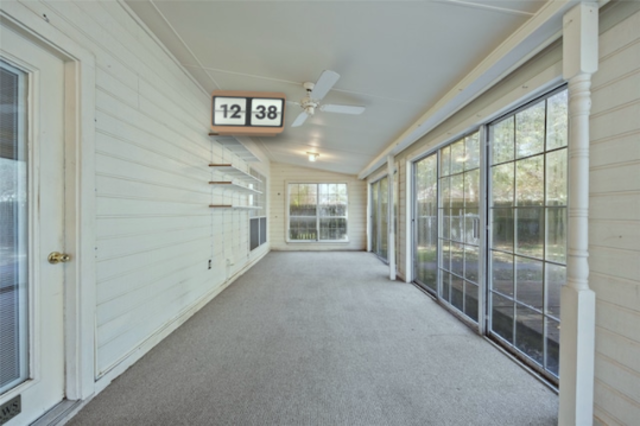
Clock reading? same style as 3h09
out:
12h38
